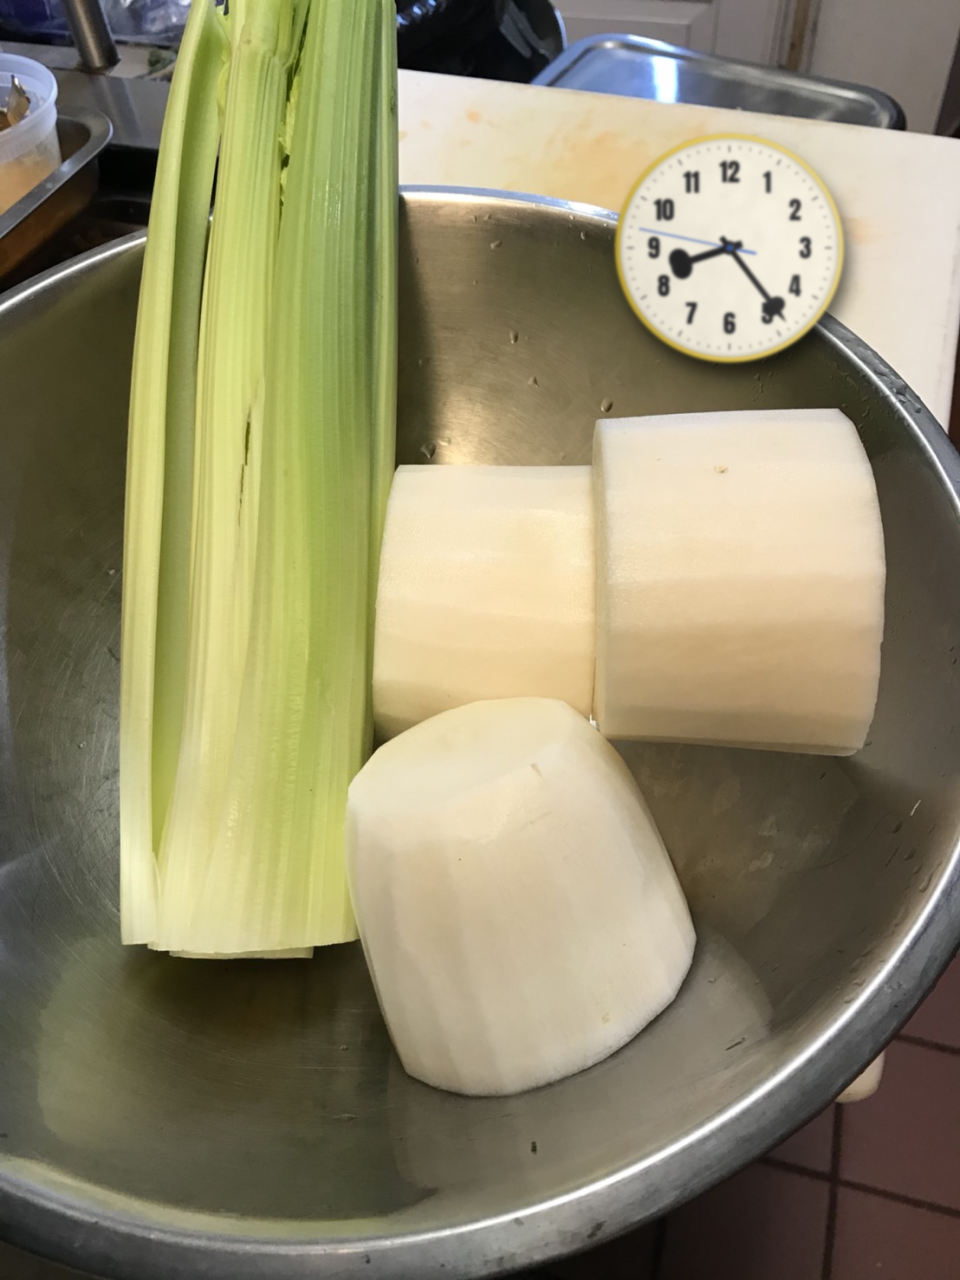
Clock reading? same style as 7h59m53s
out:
8h23m47s
